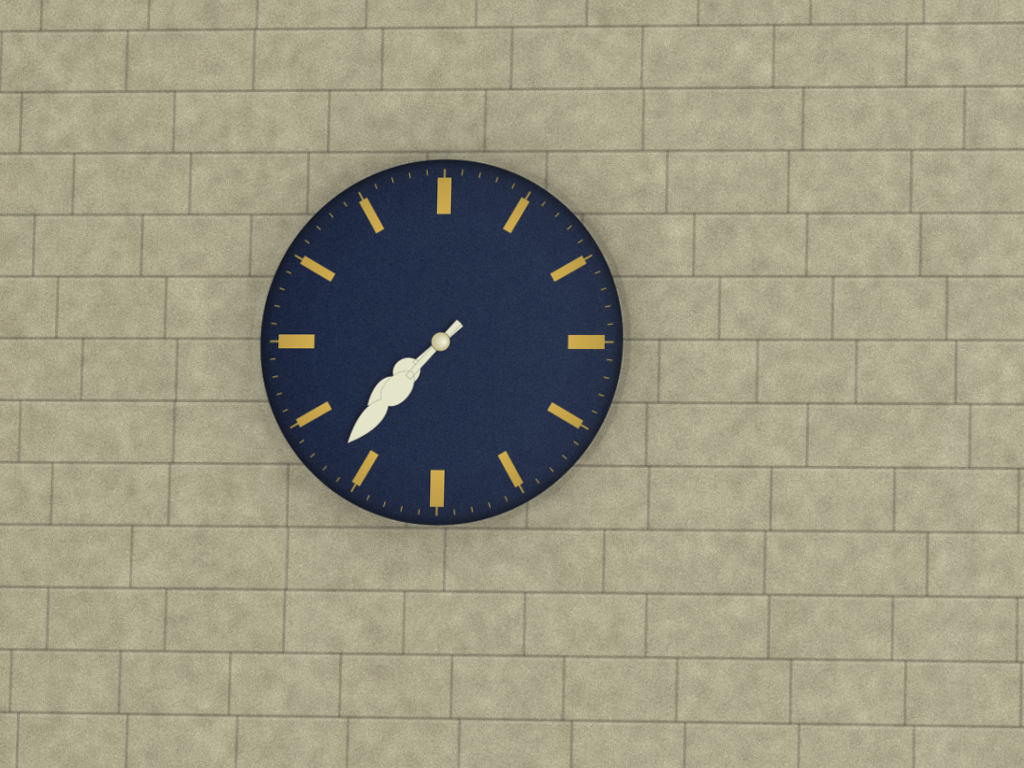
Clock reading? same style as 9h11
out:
7h37
